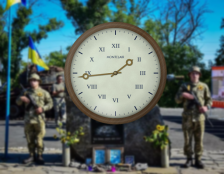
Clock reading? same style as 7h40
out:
1h44
